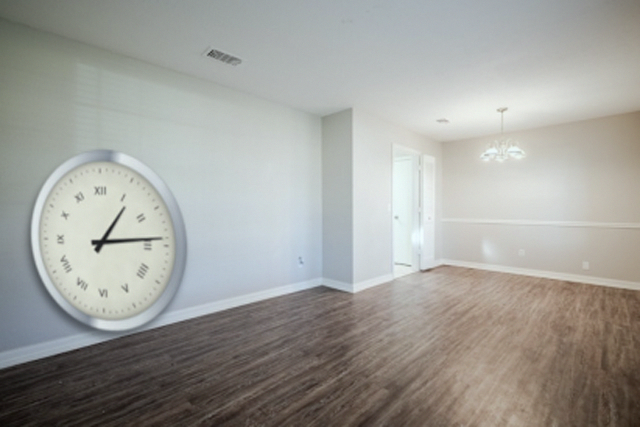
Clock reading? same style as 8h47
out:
1h14
